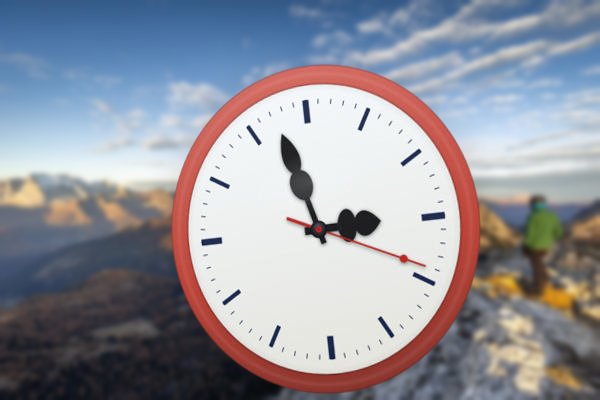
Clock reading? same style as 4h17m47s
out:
2h57m19s
